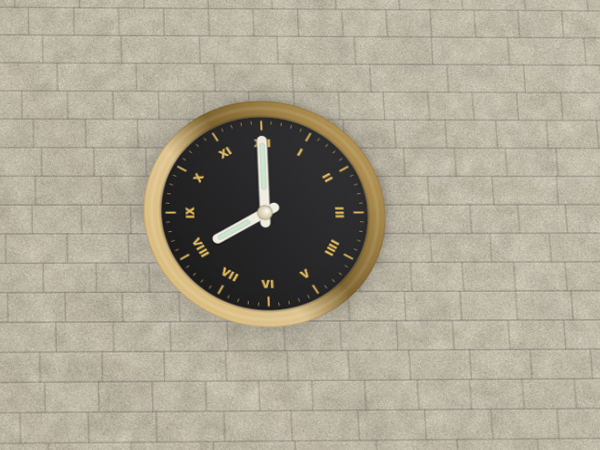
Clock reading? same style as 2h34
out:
8h00
